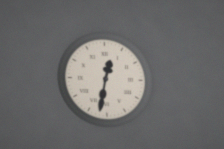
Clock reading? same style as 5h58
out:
12h32
